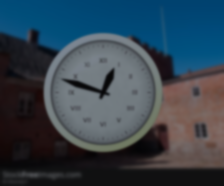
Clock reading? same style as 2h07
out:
12h48
